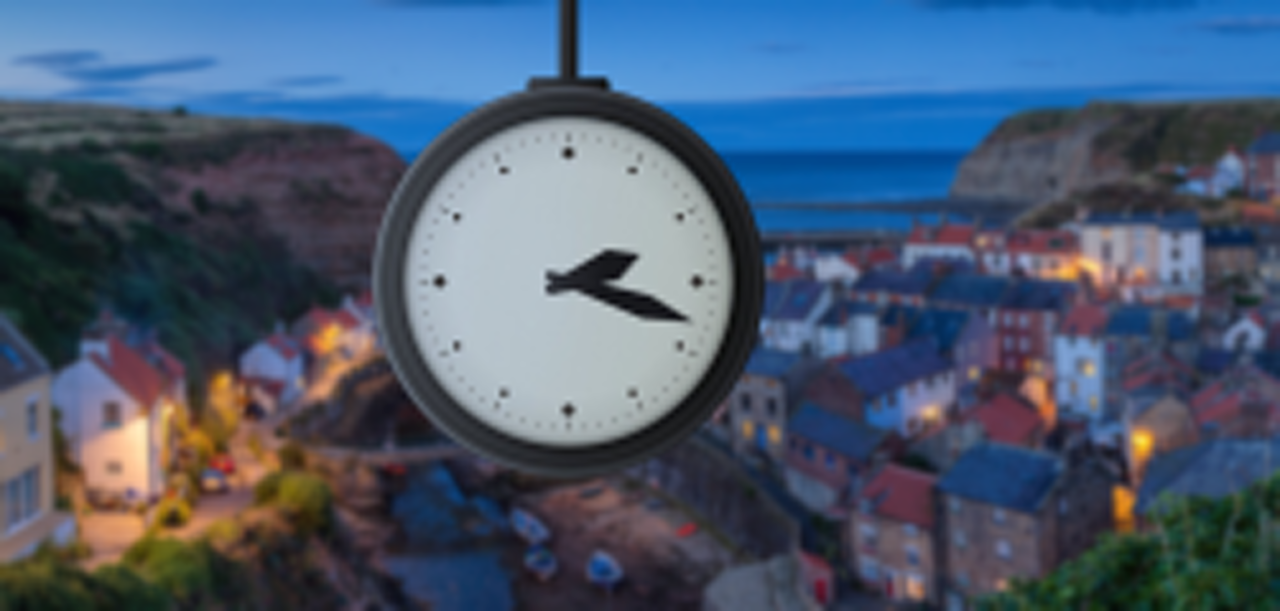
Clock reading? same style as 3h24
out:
2h18
